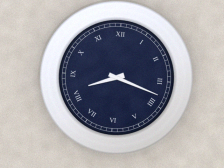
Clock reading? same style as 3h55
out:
8h18
